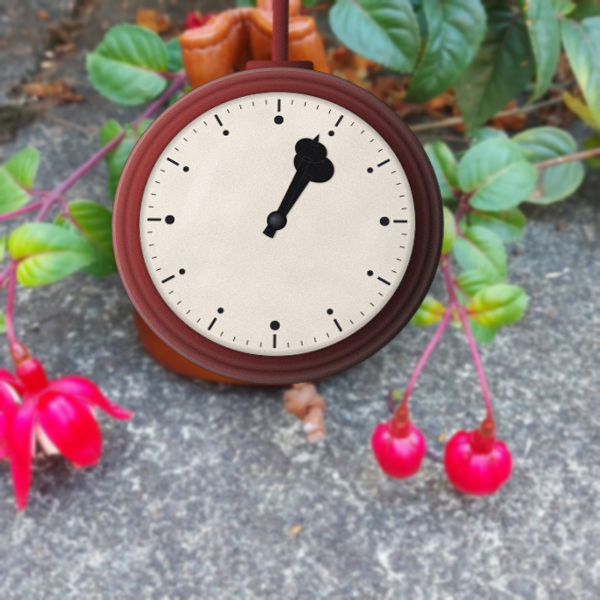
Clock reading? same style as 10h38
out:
1h04
